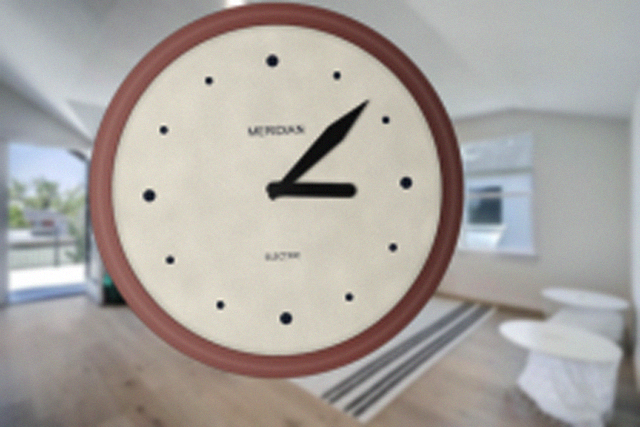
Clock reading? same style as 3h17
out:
3h08
